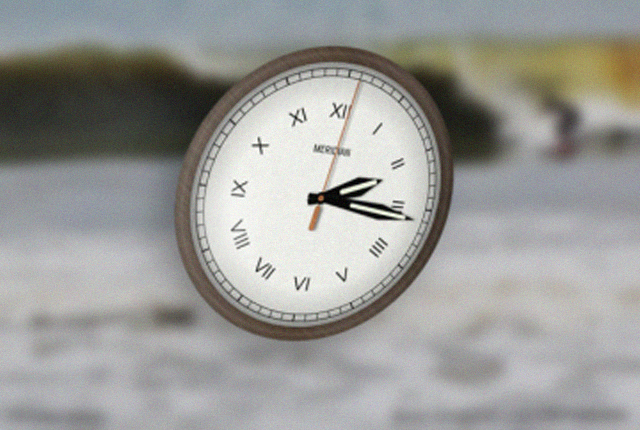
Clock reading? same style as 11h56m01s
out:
2h16m01s
